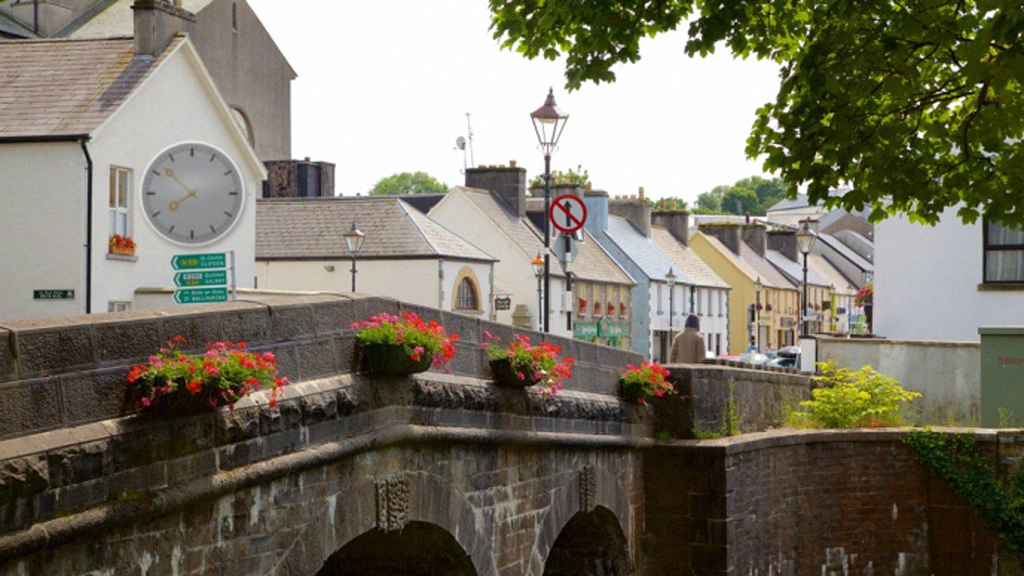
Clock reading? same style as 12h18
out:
7h52
